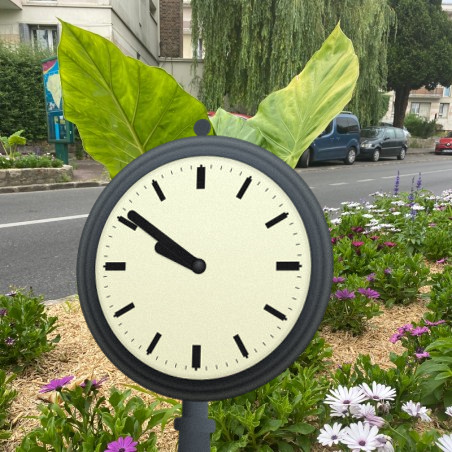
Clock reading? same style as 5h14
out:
9h51
